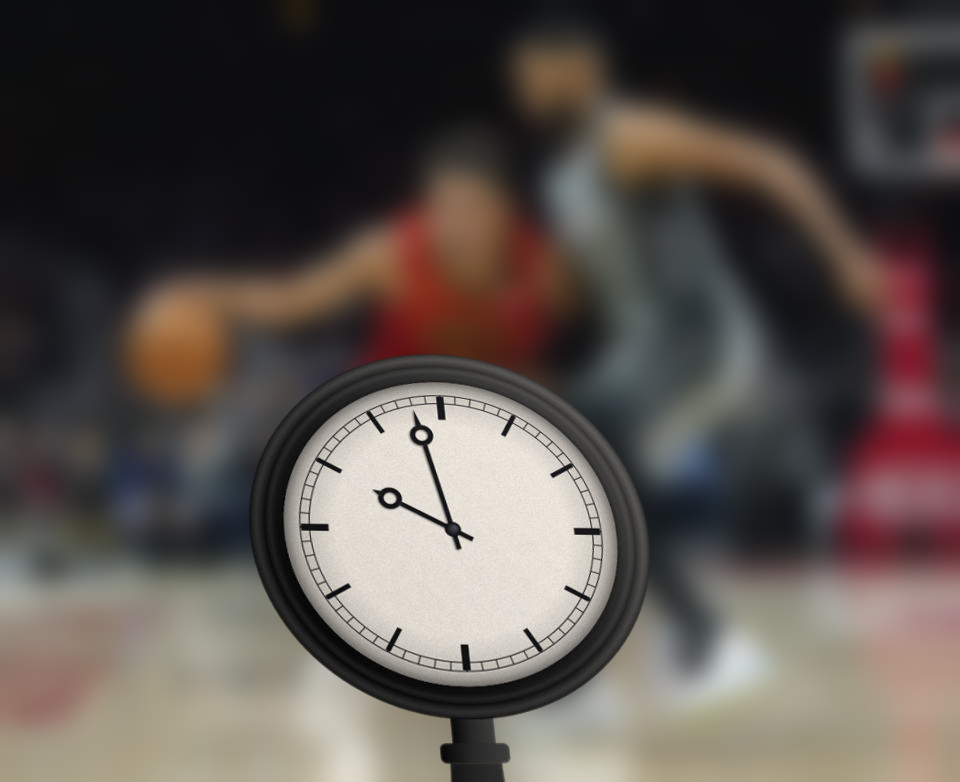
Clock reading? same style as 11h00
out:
9h58
